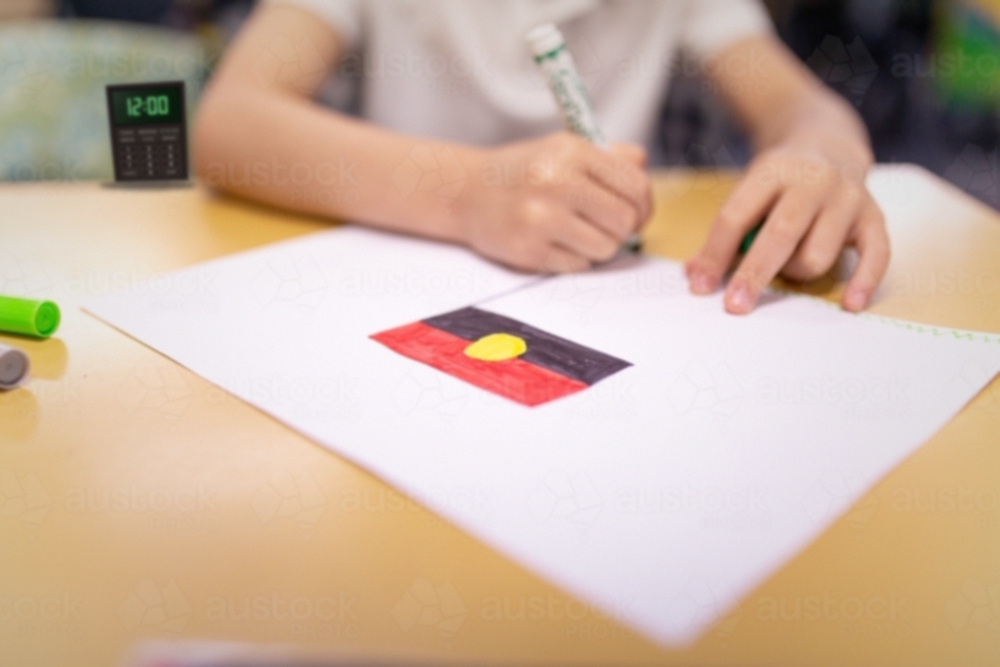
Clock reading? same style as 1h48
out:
12h00
